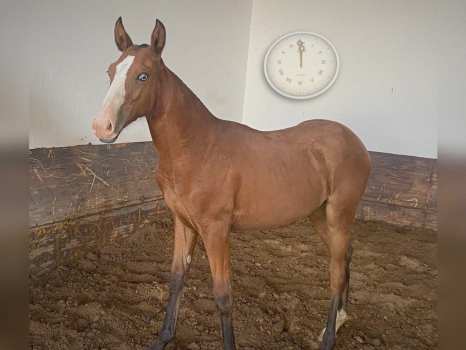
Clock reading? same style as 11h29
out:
11h59
